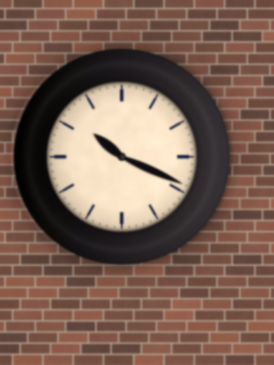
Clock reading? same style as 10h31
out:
10h19
